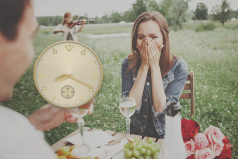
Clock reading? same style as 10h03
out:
8h19
